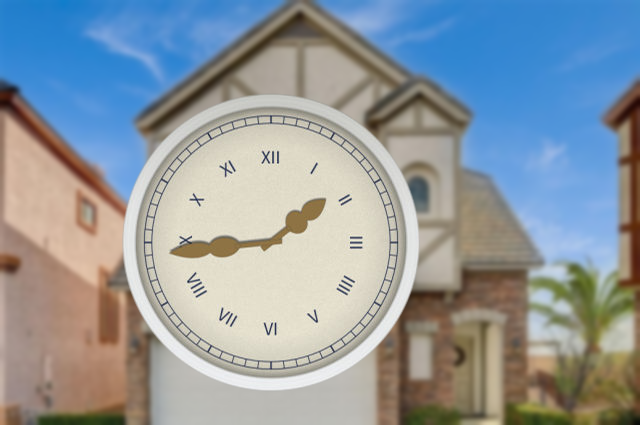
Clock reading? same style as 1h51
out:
1h44
